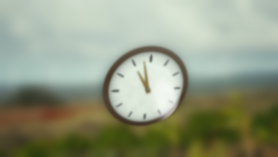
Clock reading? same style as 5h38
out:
10h58
